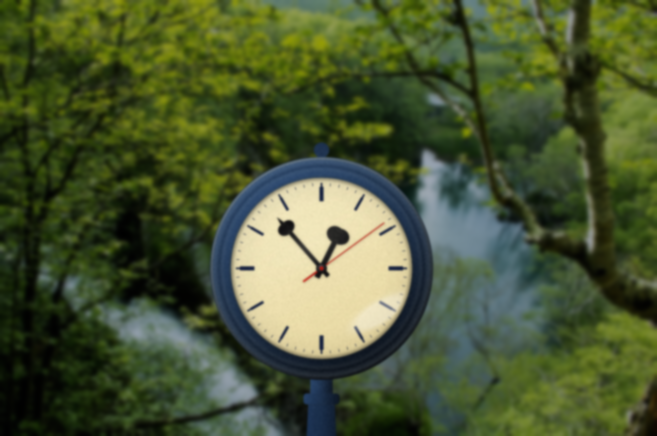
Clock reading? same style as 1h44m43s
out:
12h53m09s
